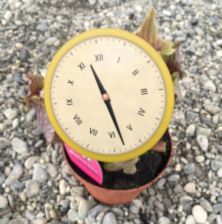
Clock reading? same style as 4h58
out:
11h28
